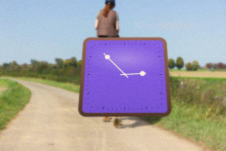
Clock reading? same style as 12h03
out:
2h53
